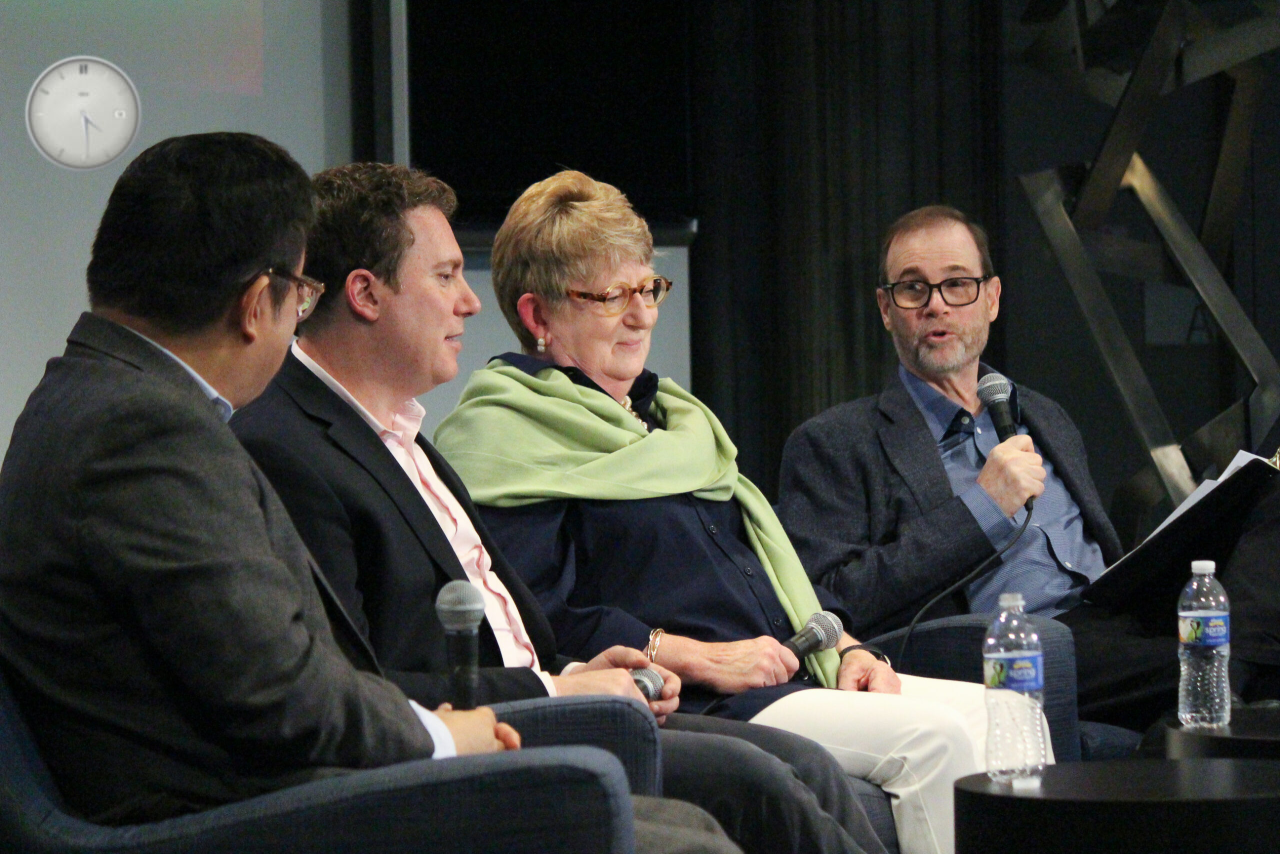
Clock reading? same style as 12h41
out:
4h29
